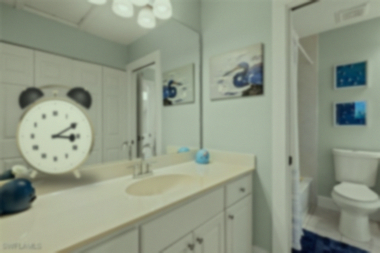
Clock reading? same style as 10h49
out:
3h10
